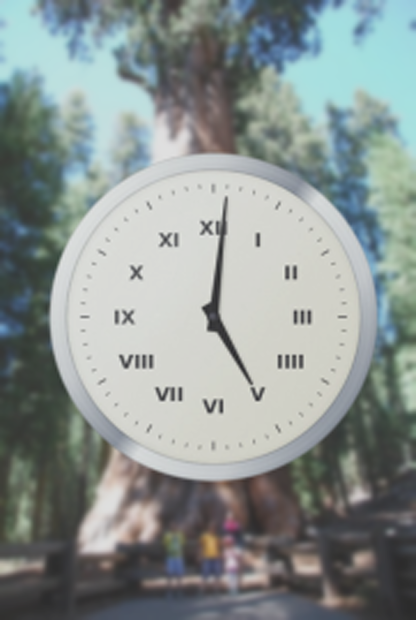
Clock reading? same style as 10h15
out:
5h01
